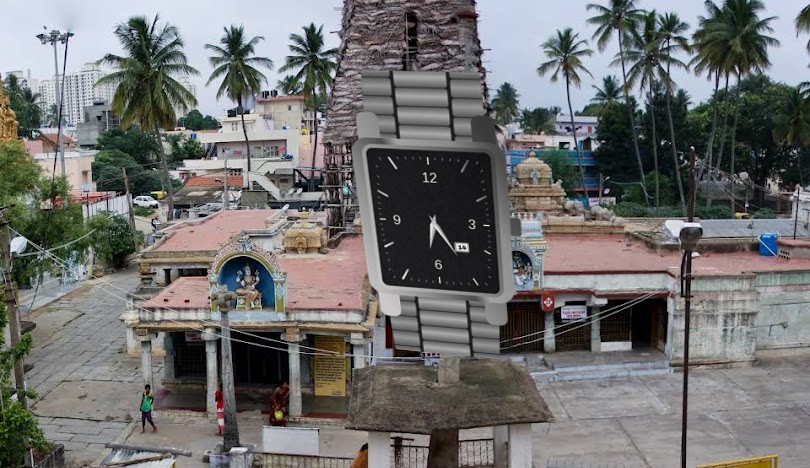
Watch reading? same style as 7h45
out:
6h25
